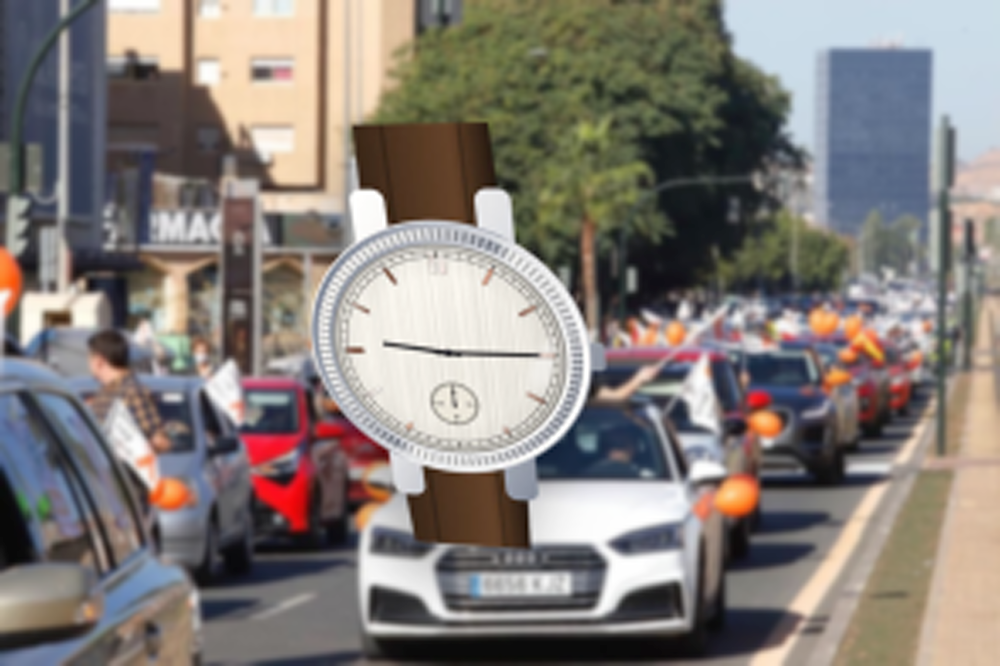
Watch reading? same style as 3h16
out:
9h15
